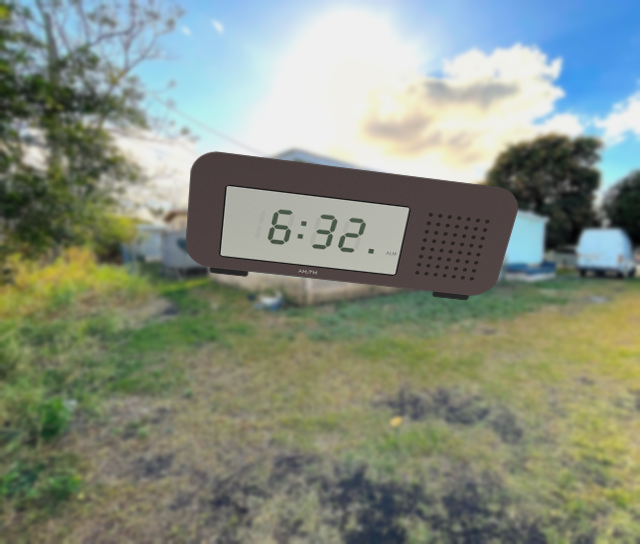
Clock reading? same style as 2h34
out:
6h32
